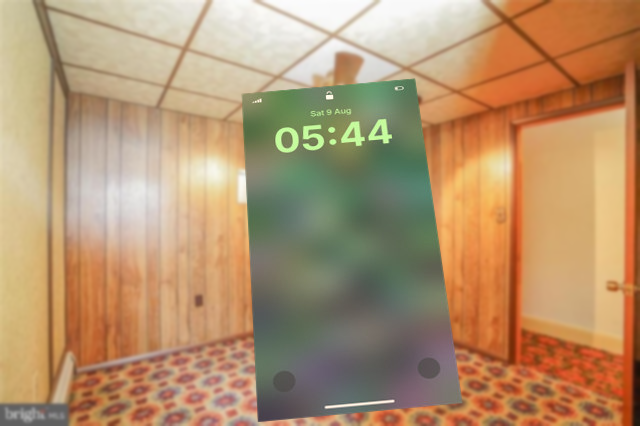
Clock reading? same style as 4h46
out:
5h44
